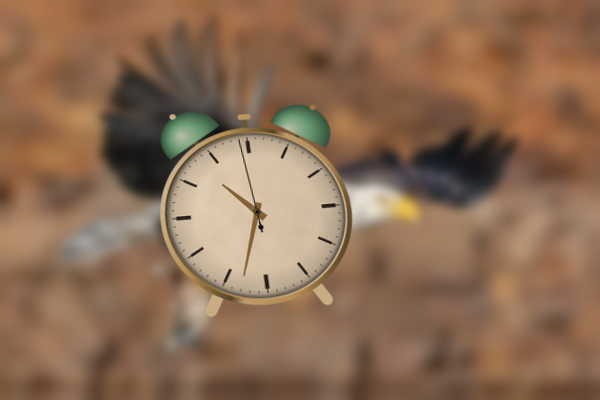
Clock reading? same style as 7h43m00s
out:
10h32m59s
